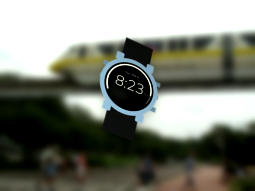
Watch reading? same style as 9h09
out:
8h23
